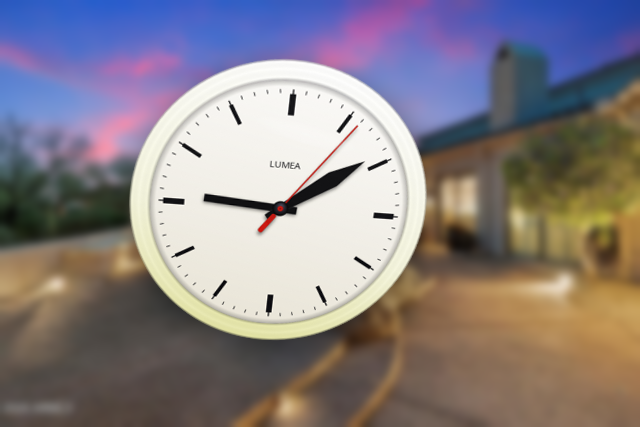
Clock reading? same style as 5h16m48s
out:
9h09m06s
